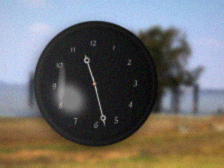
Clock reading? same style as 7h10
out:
11h28
